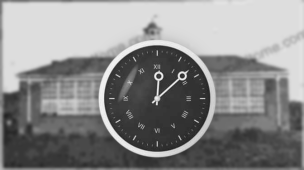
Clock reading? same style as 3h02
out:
12h08
